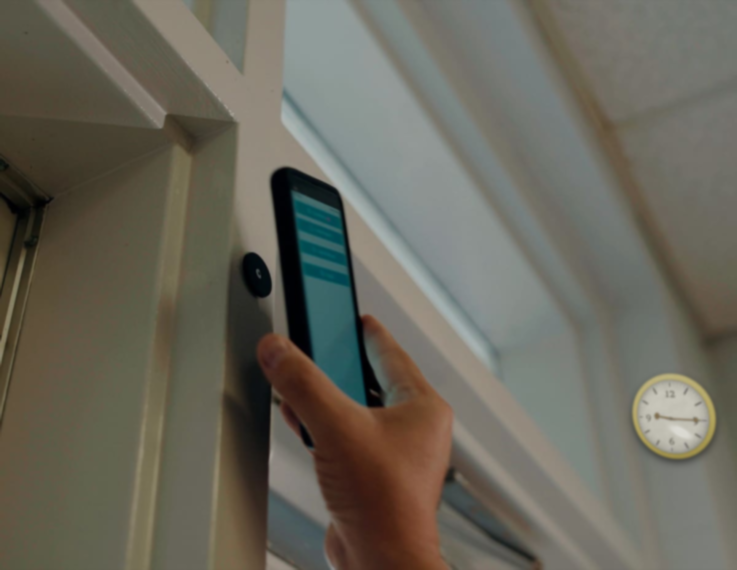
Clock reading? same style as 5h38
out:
9h15
